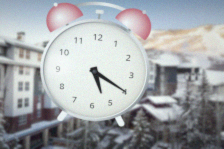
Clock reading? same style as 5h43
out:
5h20
